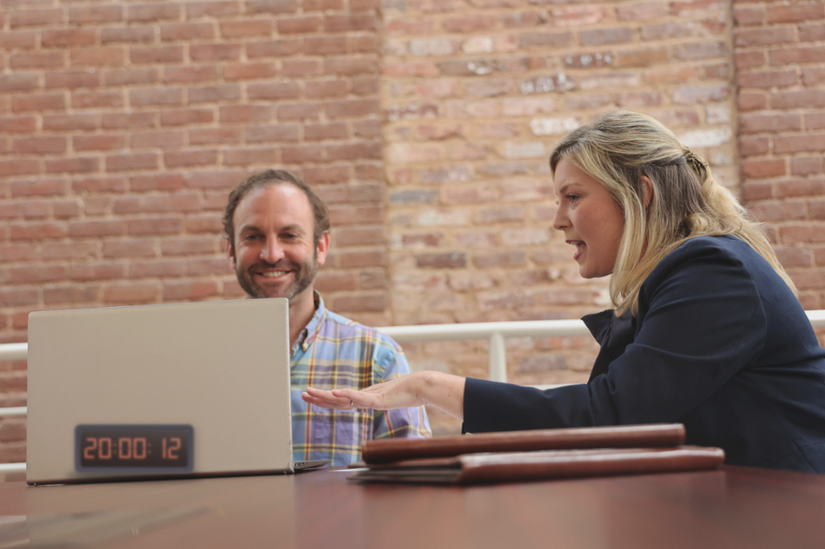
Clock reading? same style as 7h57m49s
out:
20h00m12s
